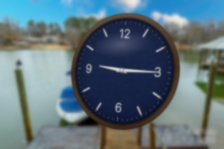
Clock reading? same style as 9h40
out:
9h15
